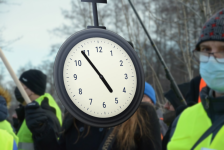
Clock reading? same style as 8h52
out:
4h54
